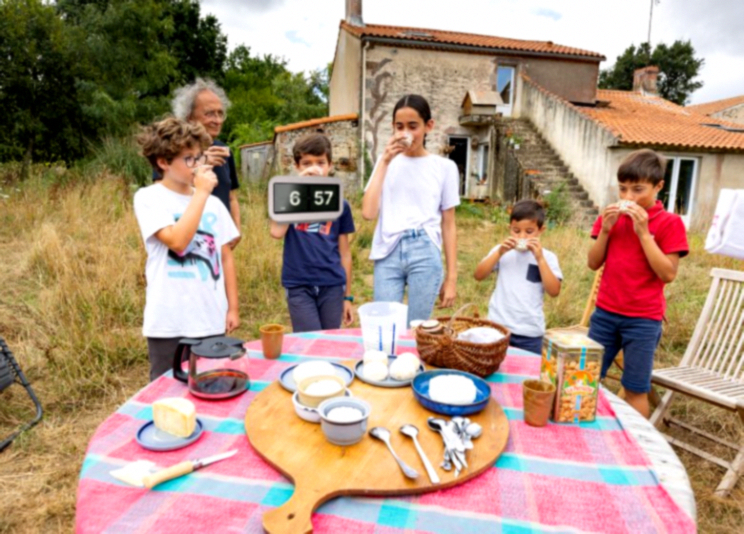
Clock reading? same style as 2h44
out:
6h57
